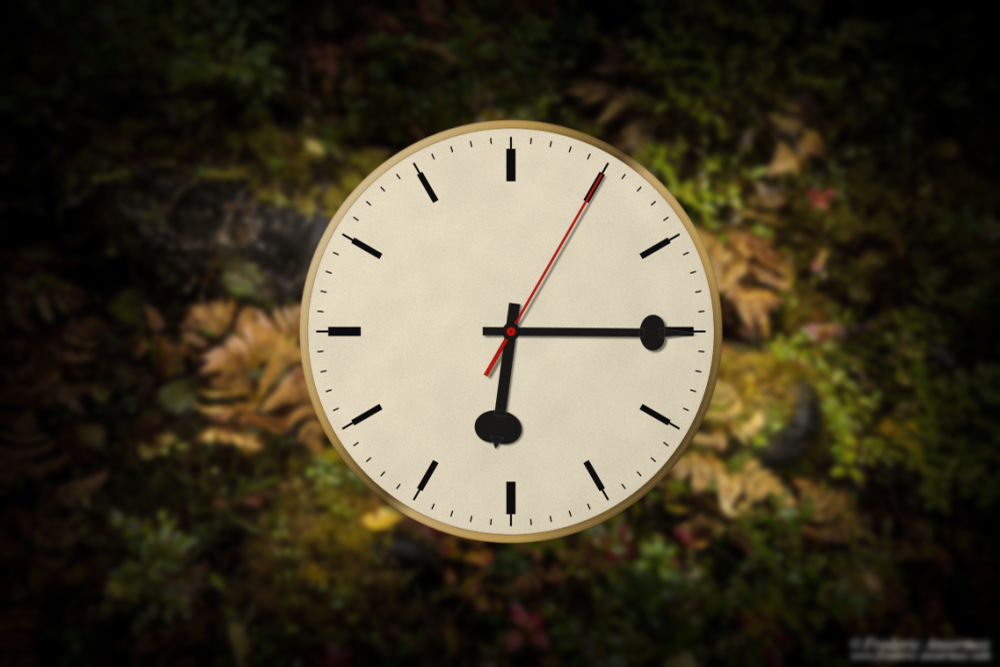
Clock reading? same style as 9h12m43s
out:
6h15m05s
